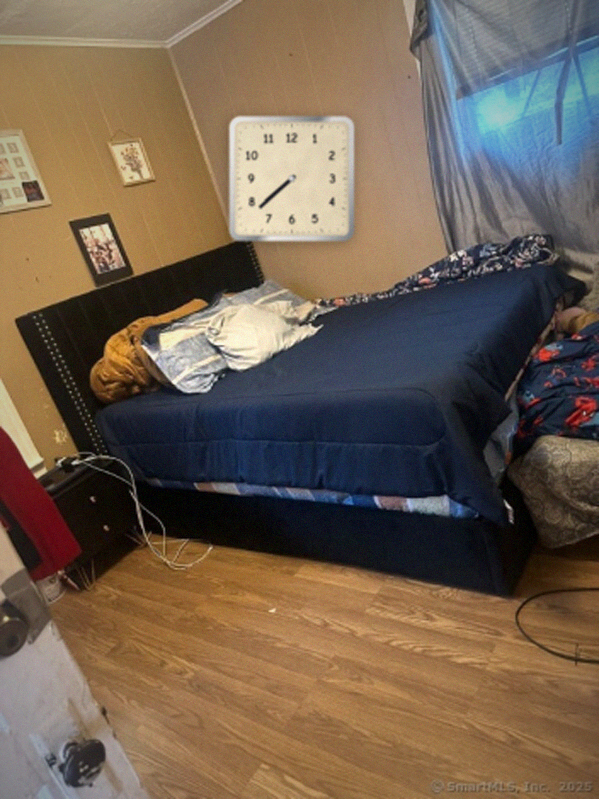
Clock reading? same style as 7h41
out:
7h38
